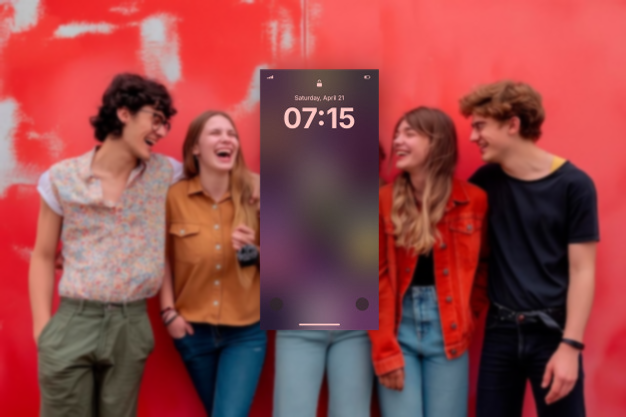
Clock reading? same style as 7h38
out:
7h15
